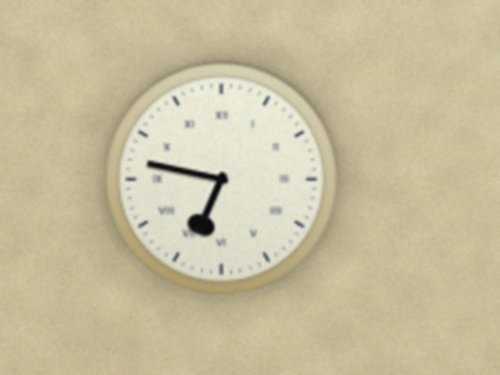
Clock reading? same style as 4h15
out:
6h47
